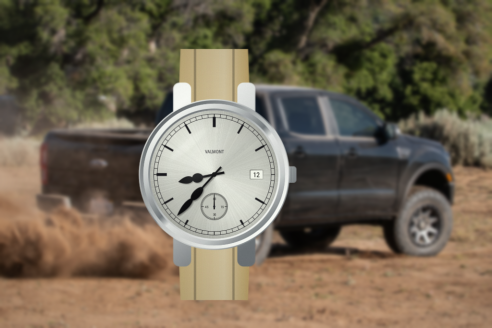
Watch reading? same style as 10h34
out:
8h37
